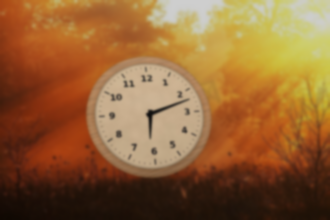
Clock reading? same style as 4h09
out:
6h12
